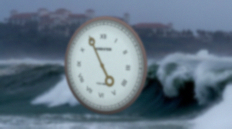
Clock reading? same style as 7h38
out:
4h55
